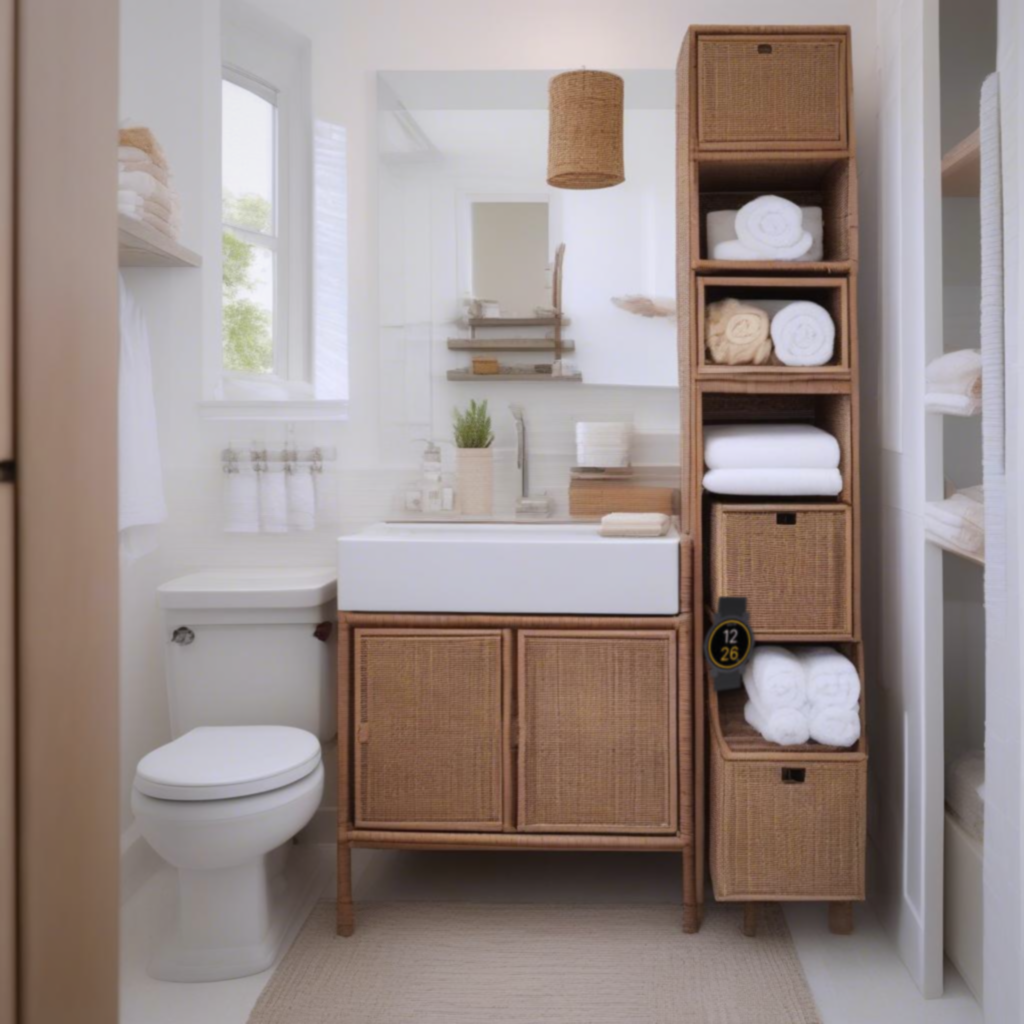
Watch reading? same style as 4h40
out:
12h26
